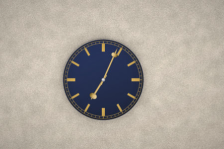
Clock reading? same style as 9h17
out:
7h04
